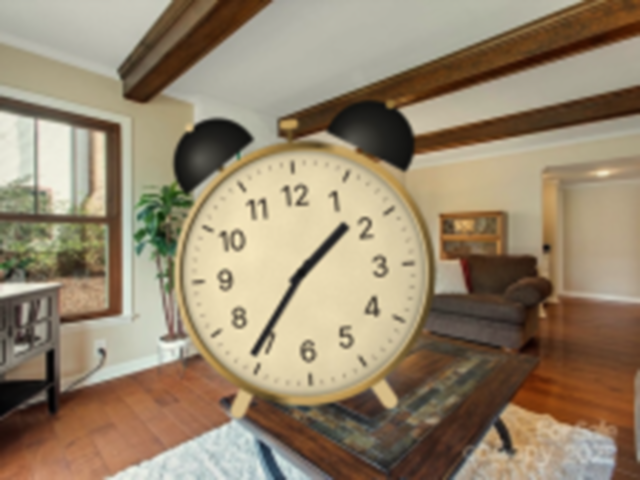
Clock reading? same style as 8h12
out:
1h36
